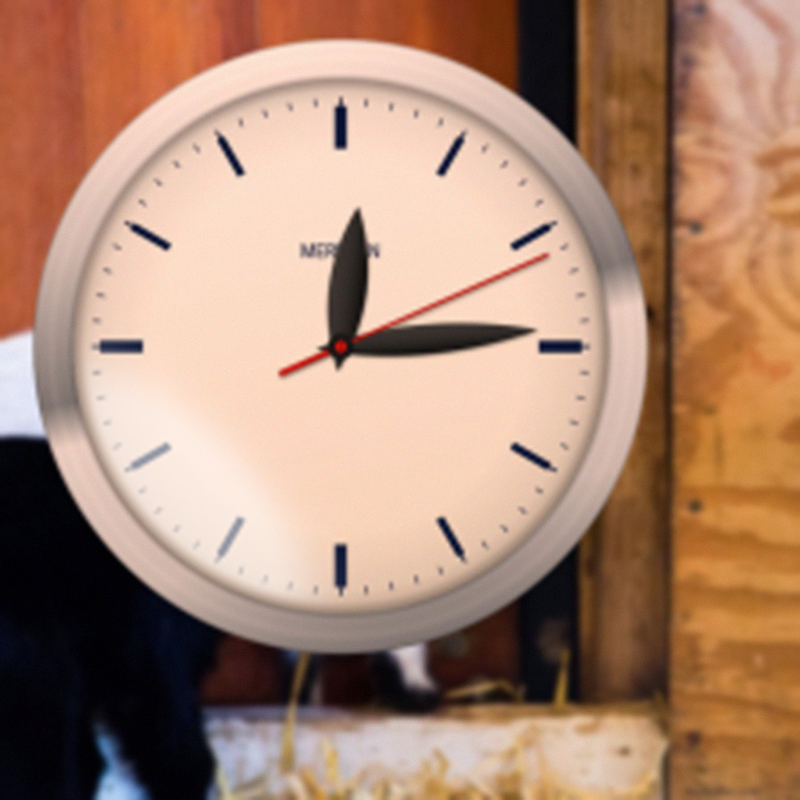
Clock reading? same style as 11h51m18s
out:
12h14m11s
